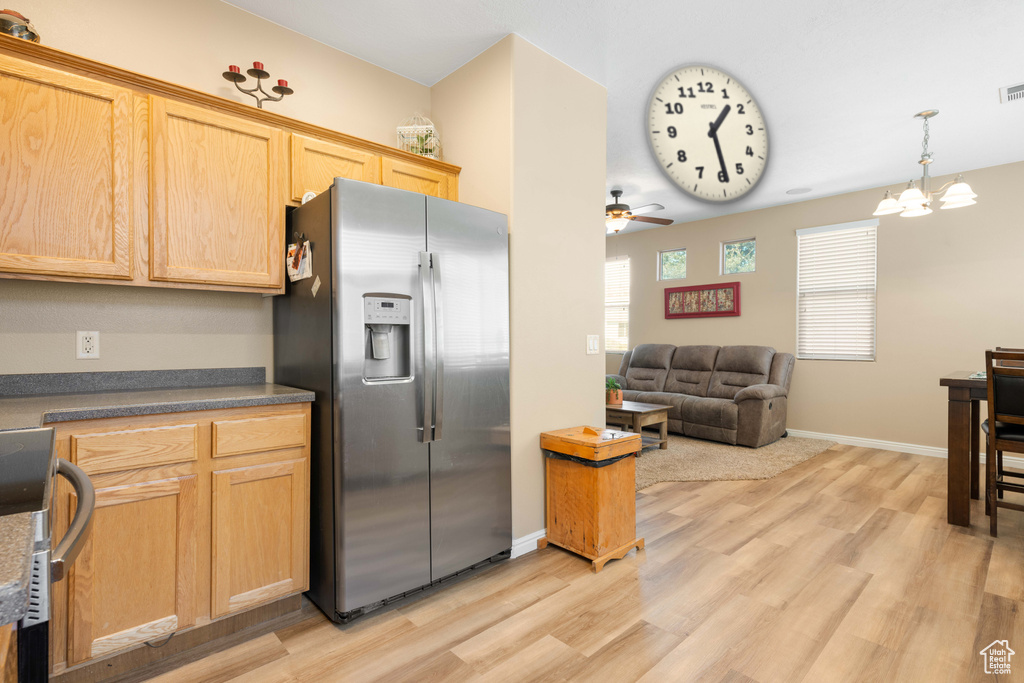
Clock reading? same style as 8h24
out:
1h29
